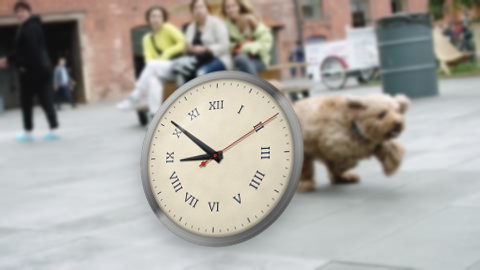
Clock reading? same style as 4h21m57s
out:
8h51m10s
